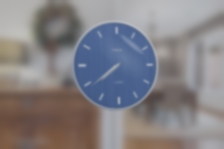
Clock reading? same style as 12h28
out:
7h39
